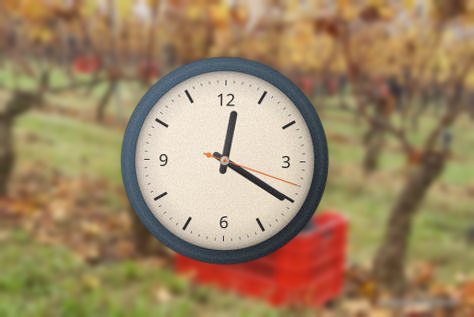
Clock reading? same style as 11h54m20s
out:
12h20m18s
